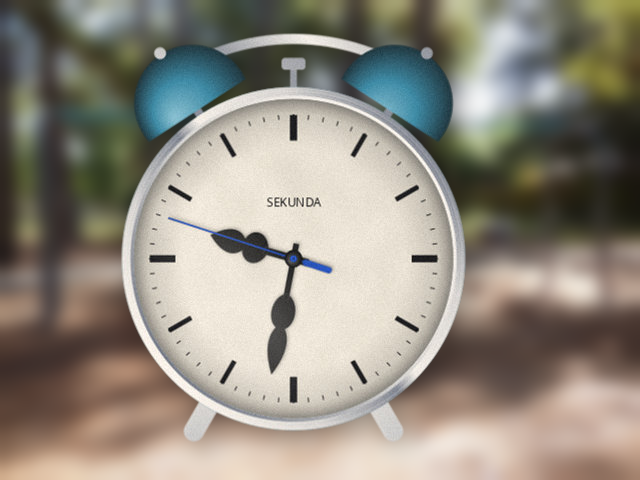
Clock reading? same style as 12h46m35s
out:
9h31m48s
